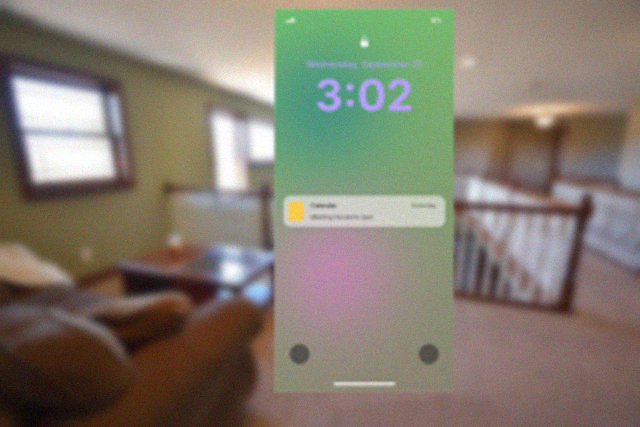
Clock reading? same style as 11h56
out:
3h02
